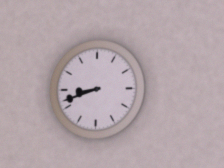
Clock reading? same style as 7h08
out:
8h42
